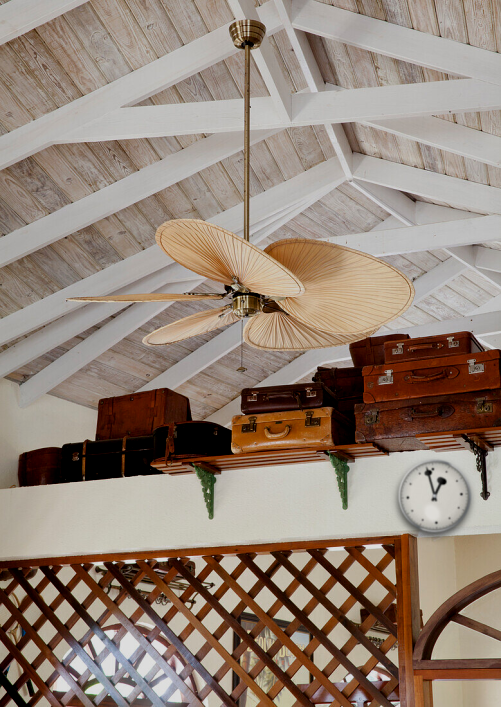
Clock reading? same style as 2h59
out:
12h58
